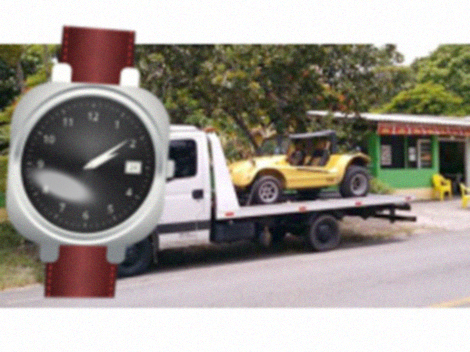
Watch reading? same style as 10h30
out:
2h09
